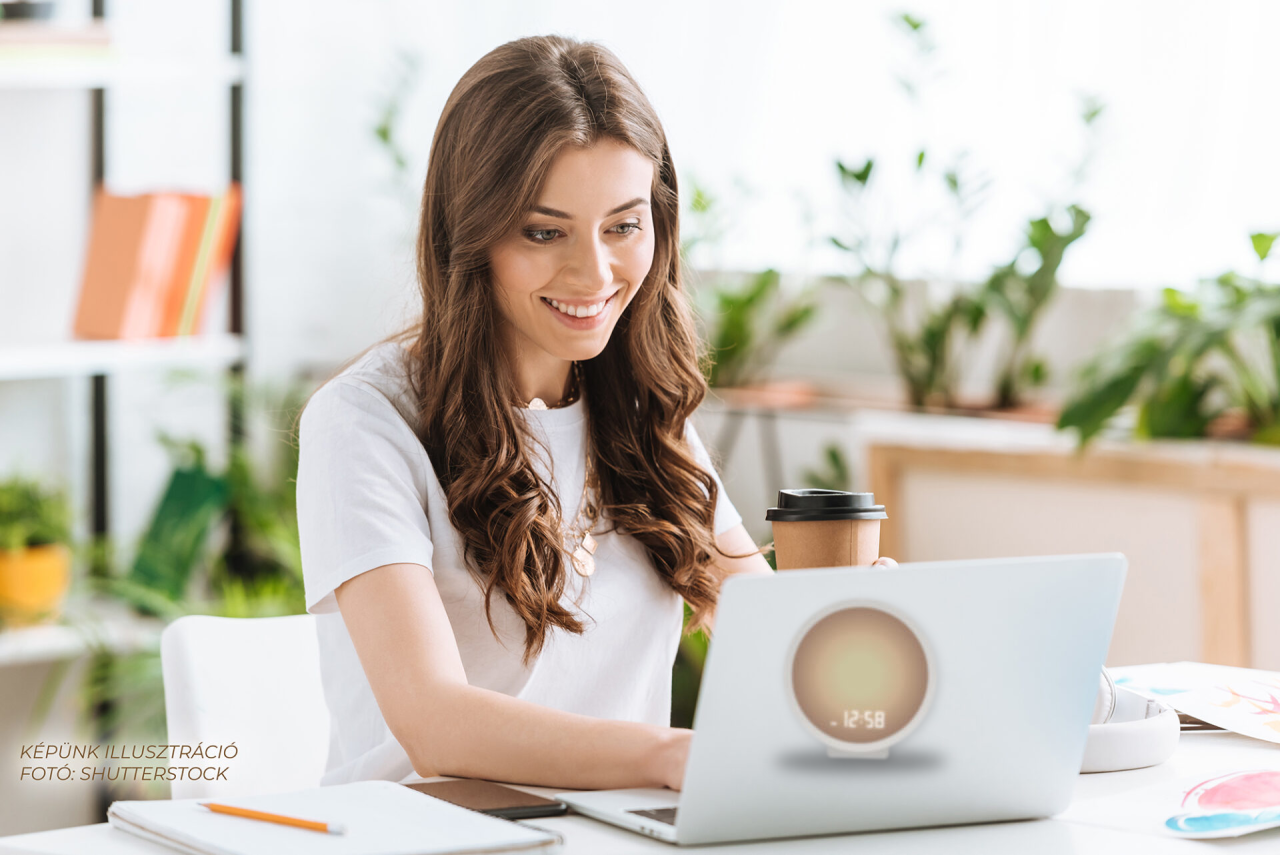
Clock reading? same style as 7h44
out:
12h58
